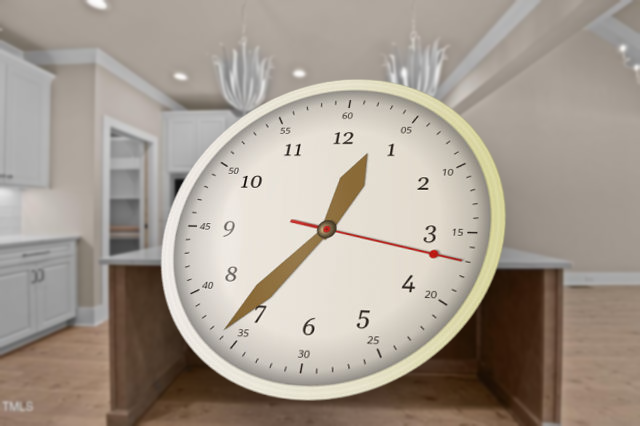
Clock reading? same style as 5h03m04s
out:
12h36m17s
